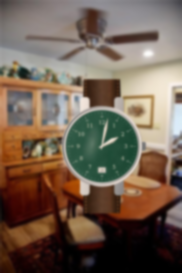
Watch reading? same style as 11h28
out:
2h02
